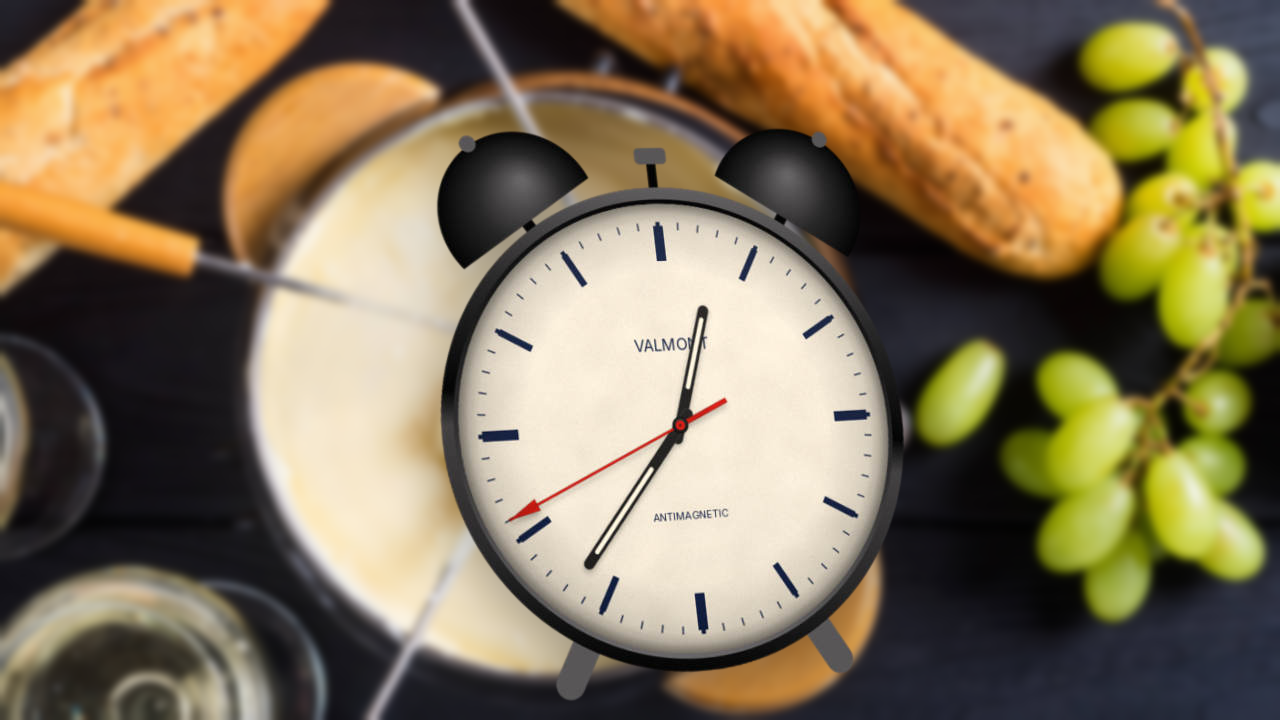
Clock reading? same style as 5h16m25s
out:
12h36m41s
